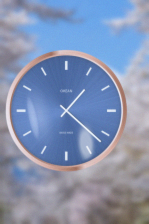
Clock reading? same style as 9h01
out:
1h22
